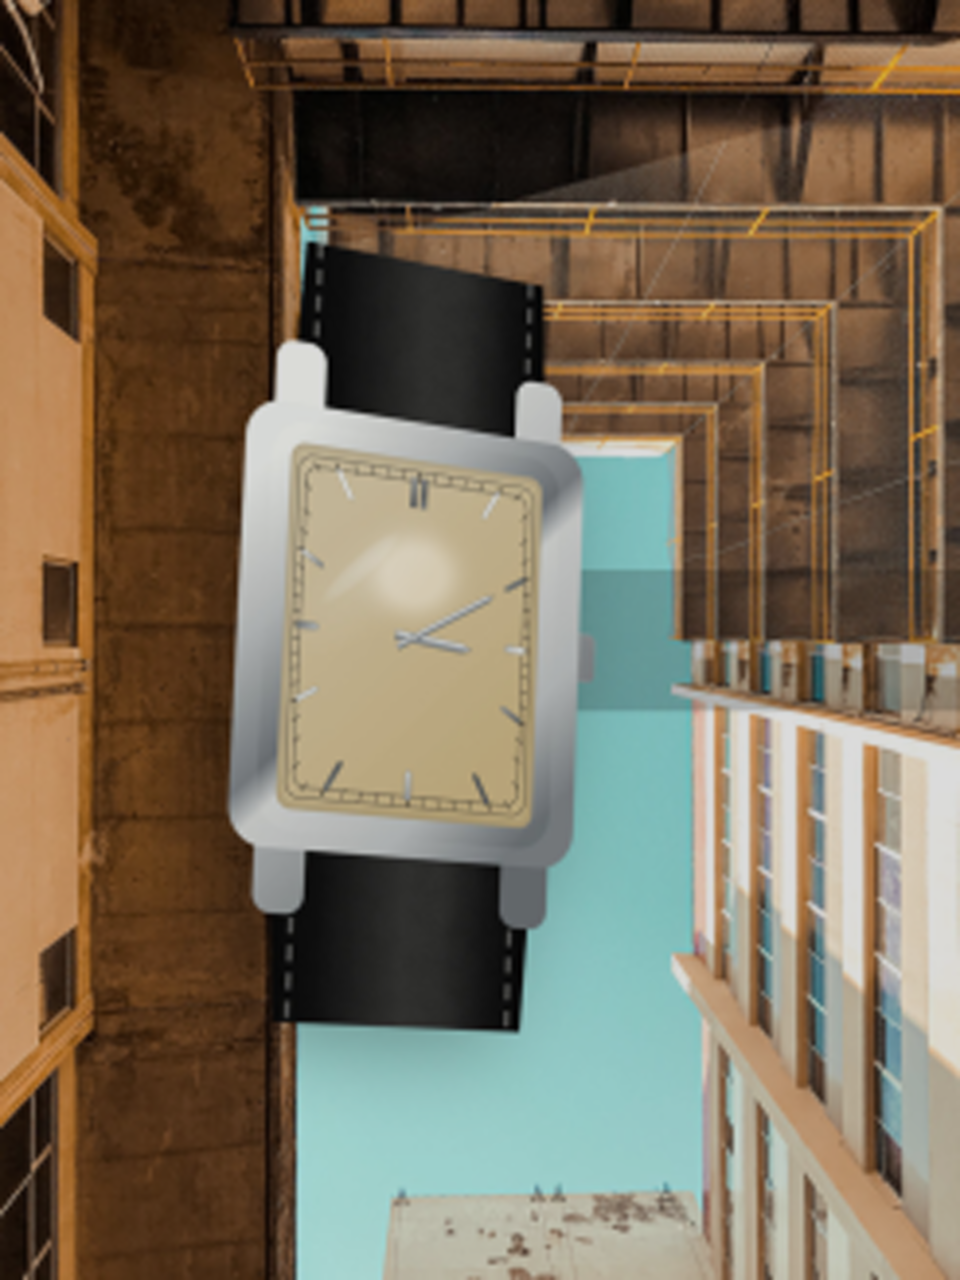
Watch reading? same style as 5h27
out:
3h10
